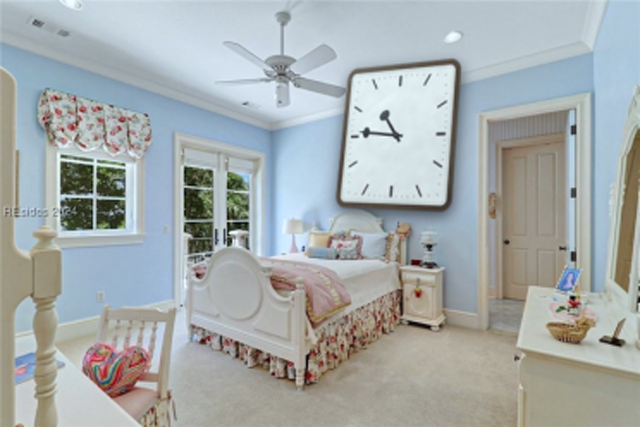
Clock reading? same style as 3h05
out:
10h46
